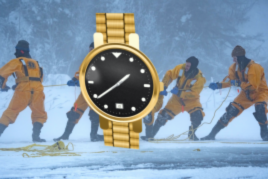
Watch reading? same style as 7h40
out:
1h39
